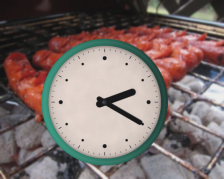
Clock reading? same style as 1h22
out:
2h20
